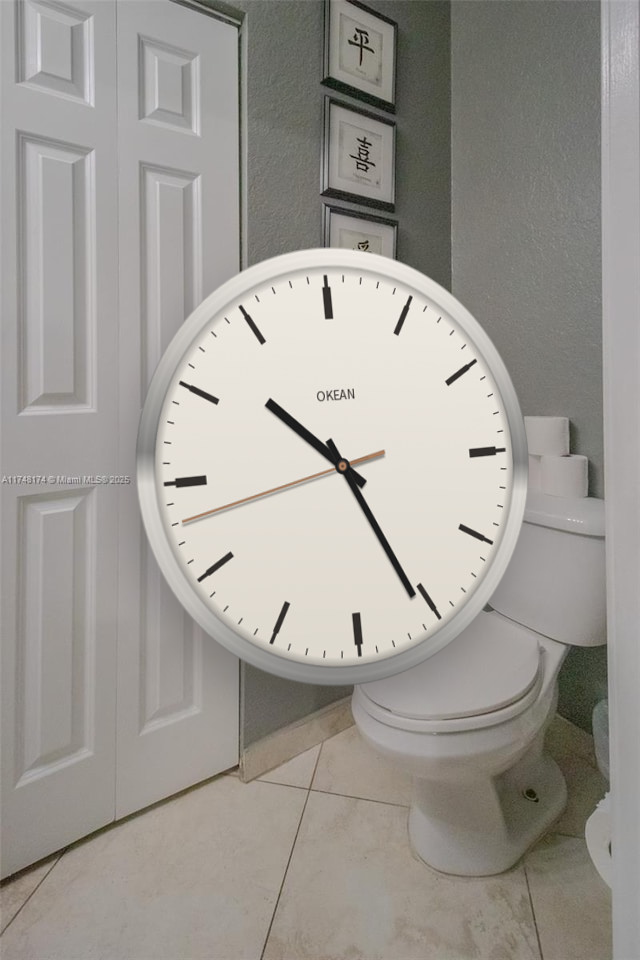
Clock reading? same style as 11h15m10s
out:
10h25m43s
